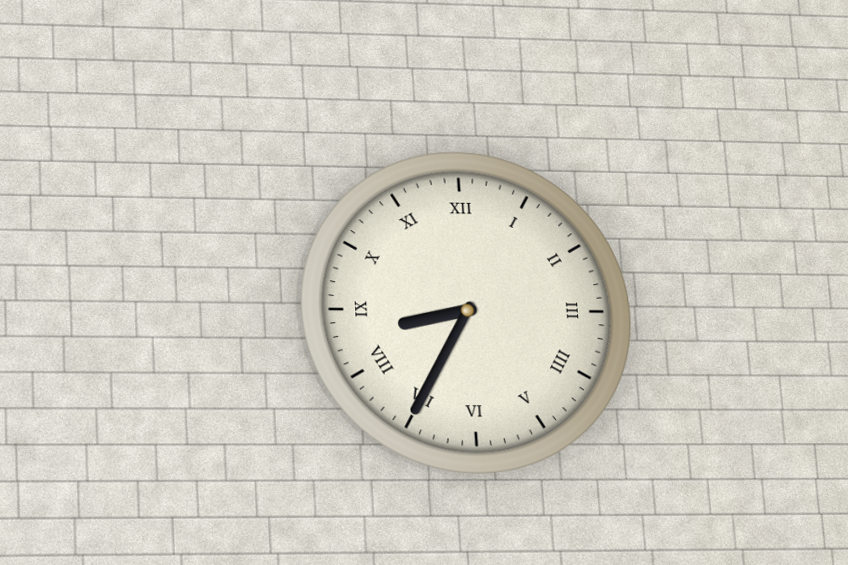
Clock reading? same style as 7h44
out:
8h35
